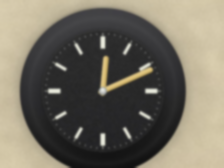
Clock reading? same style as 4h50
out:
12h11
